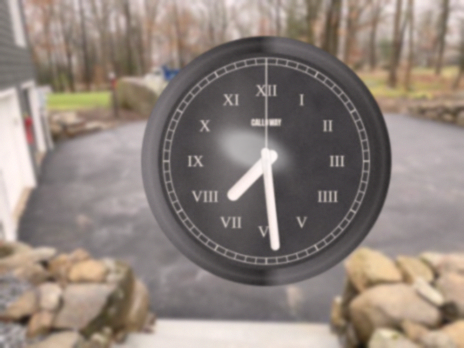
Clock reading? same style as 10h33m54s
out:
7h29m00s
